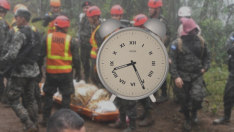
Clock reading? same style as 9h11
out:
8h26
